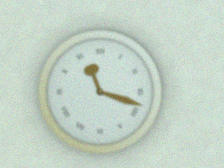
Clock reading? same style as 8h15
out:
11h18
